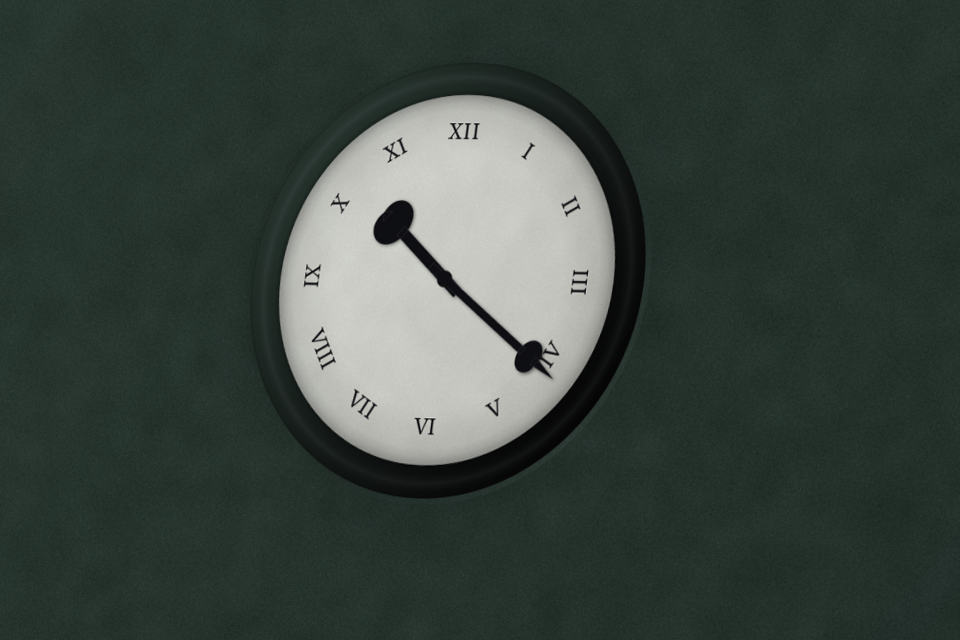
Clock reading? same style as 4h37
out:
10h21
